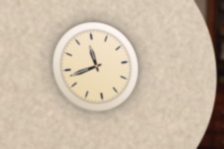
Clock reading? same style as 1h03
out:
11h43
